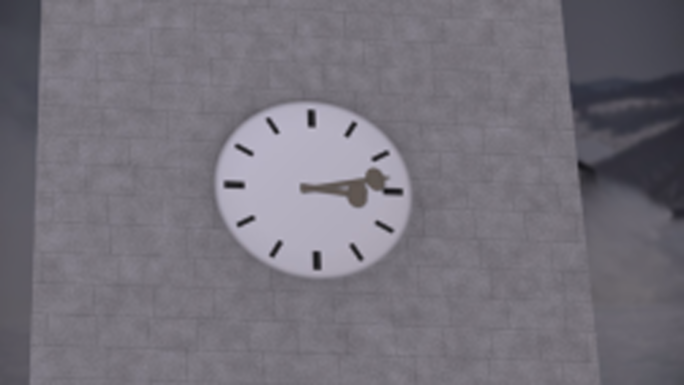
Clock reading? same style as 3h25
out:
3h13
